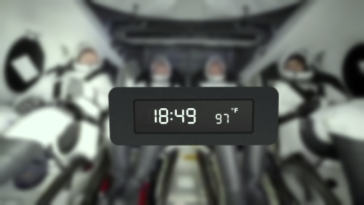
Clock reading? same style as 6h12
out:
18h49
